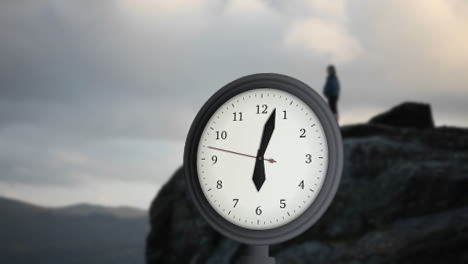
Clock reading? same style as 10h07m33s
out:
6h02m47s
